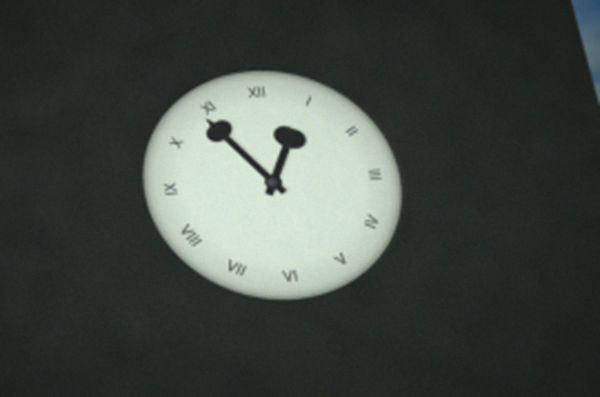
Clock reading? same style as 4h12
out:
12h54
